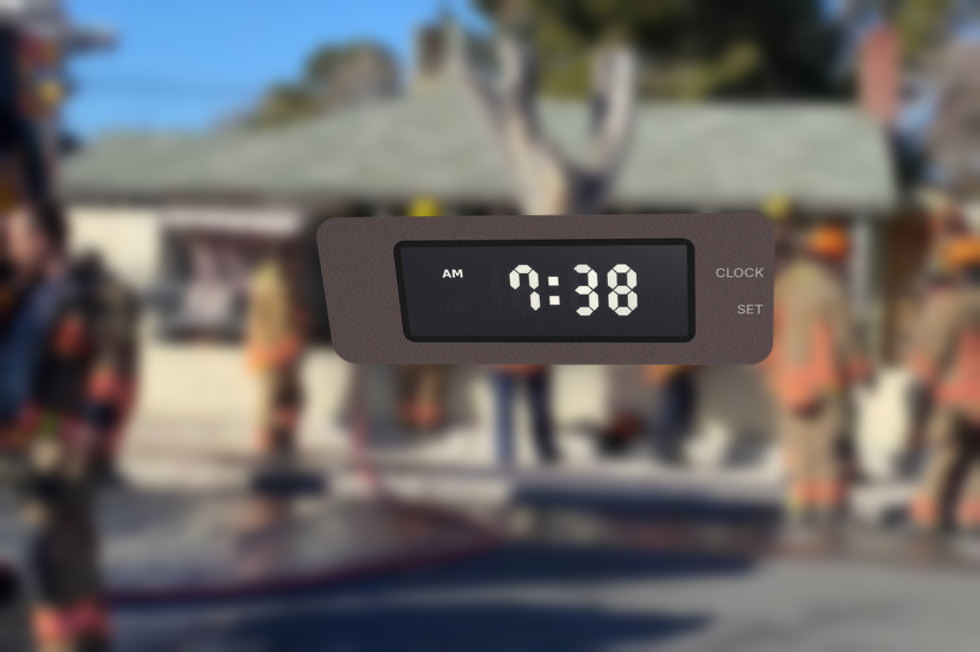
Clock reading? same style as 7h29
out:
7h38
